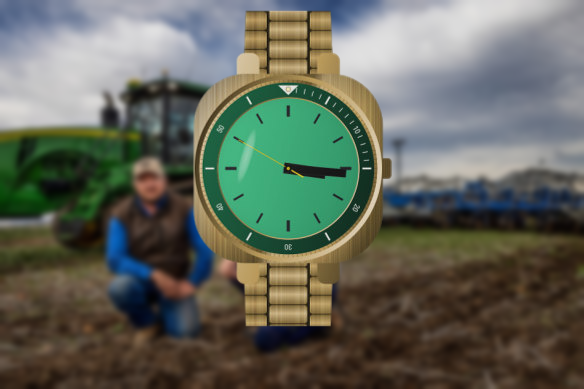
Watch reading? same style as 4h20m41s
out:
3h15m50s
